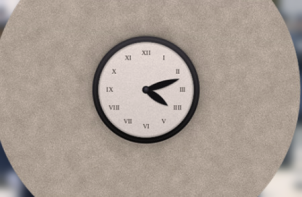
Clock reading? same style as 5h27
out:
4h12
